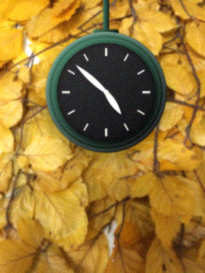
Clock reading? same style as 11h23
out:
4h52
